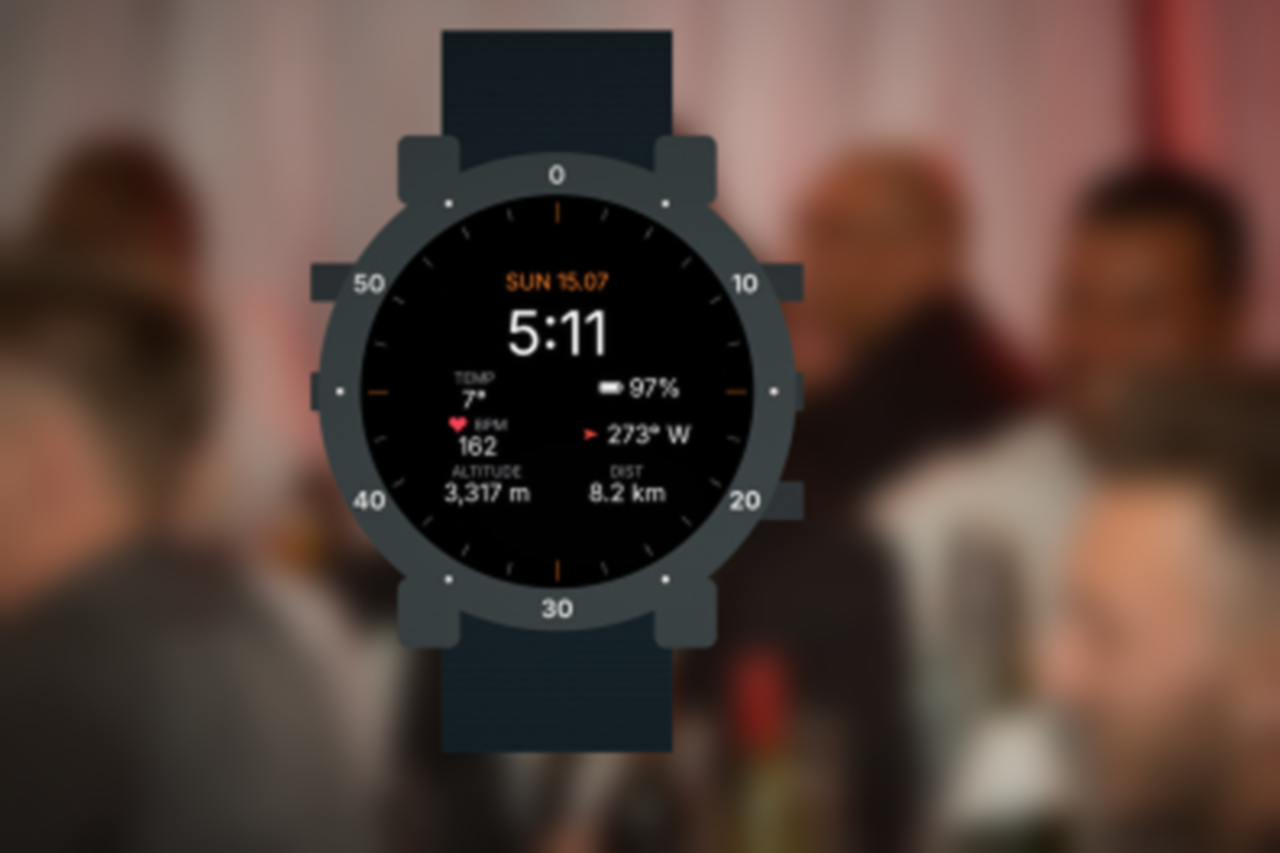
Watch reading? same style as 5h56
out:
5h11
